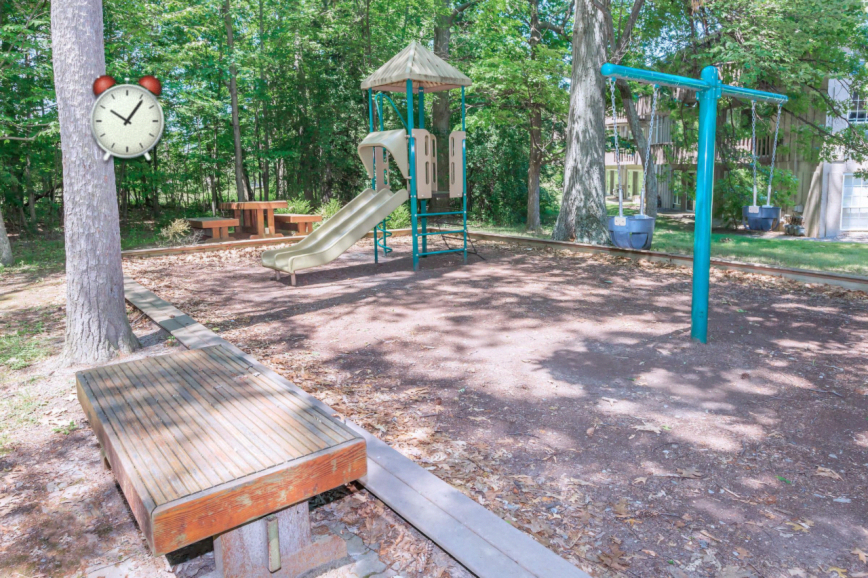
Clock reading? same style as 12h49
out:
10h06
